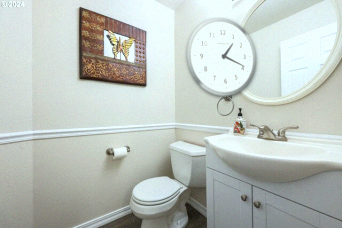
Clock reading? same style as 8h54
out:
1h19
